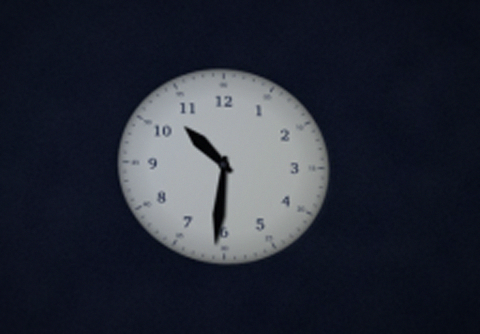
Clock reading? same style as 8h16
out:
10h31
